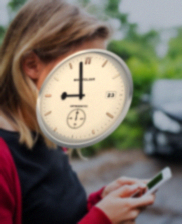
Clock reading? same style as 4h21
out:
8h58
